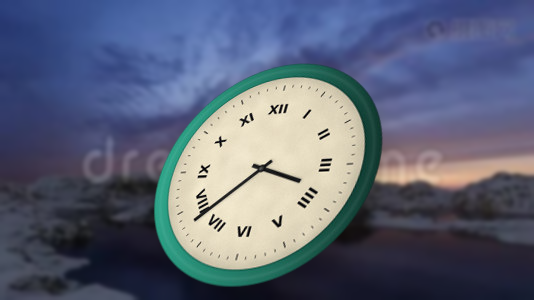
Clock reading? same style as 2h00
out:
3h38
